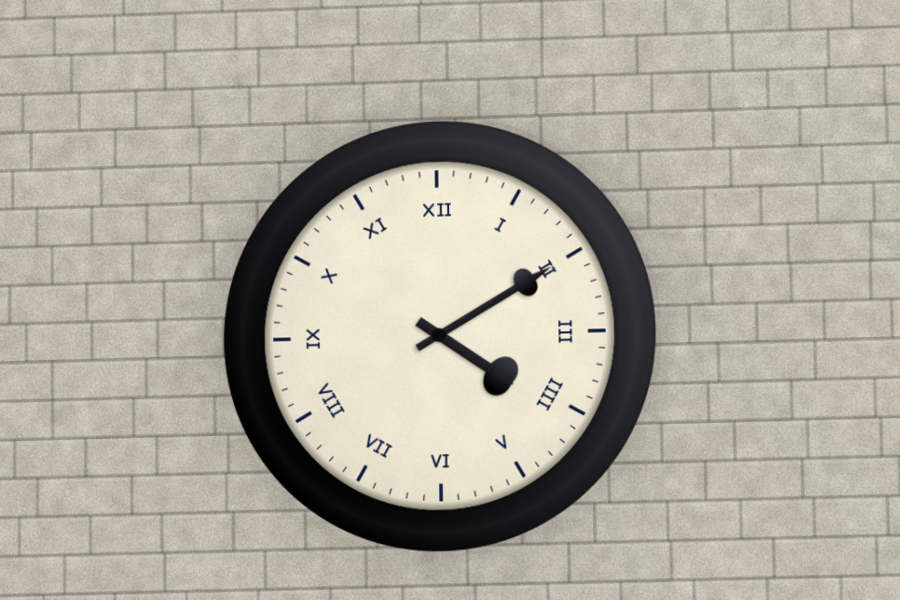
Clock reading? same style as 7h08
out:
4h10
